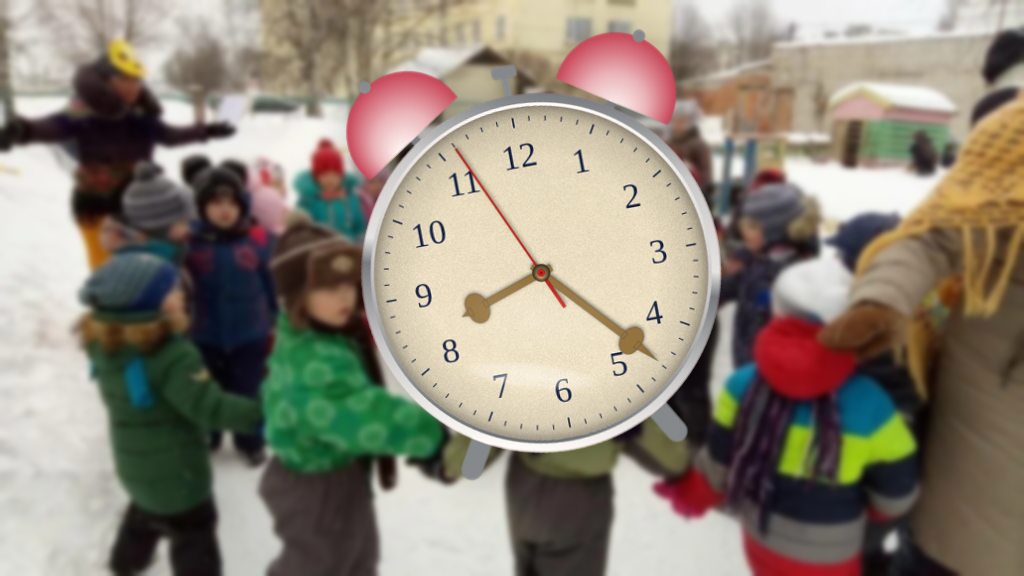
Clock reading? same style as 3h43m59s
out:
8h22m56s
